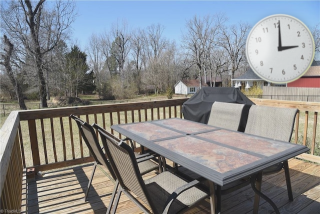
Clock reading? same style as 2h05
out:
3h01
